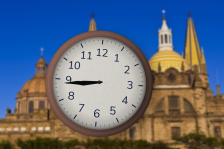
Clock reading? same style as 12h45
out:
8h44
